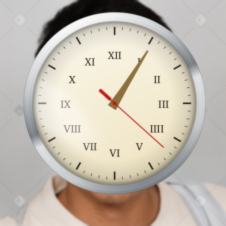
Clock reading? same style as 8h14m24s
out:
1h05m22s
